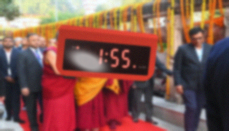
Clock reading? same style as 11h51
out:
1h55
